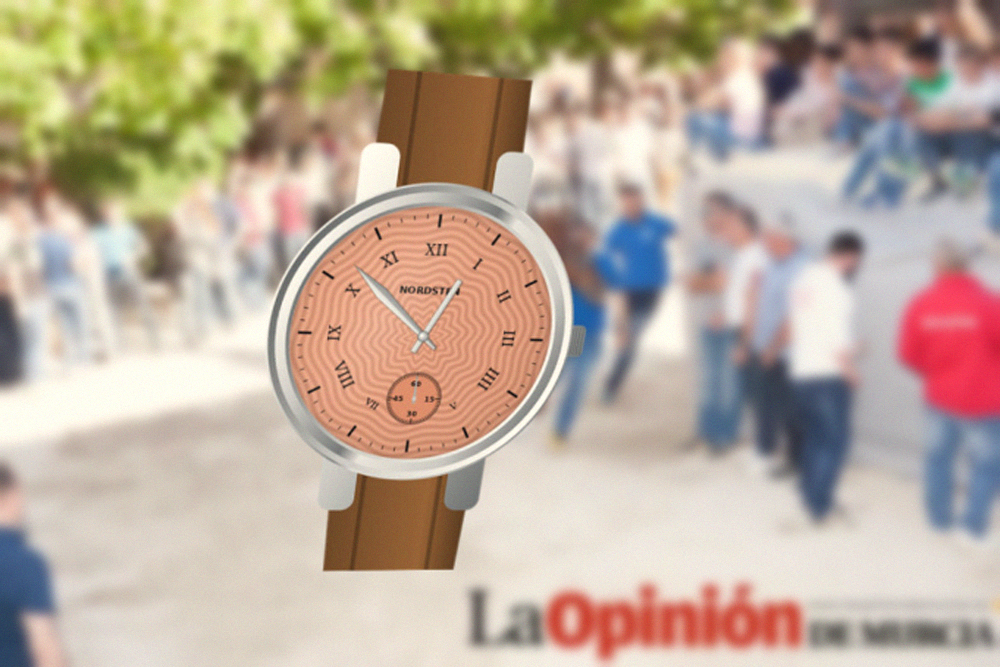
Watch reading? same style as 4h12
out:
12h52
